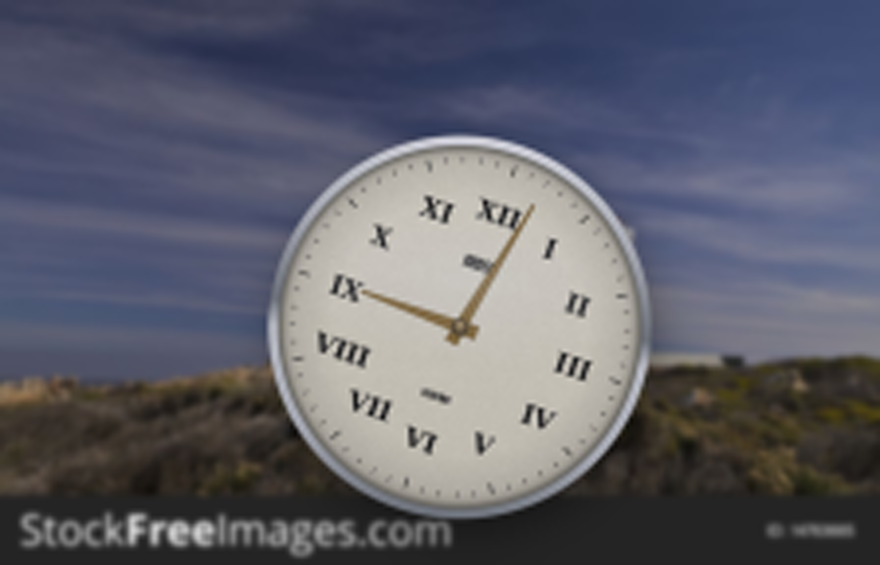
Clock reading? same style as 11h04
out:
9h02
